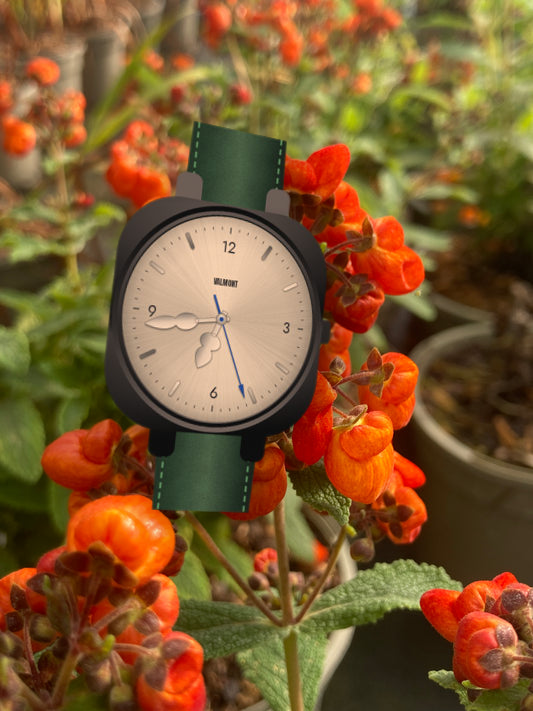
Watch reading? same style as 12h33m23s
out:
6h43m26s
